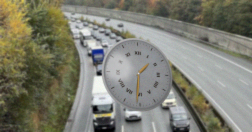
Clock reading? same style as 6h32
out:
1h31
